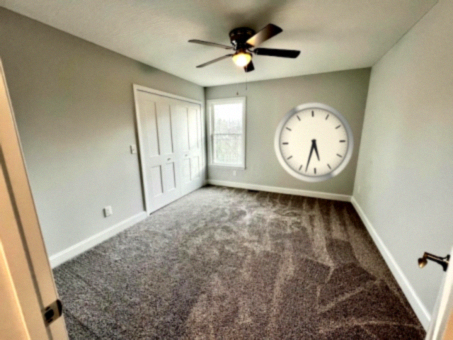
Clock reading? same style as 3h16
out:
5h33
